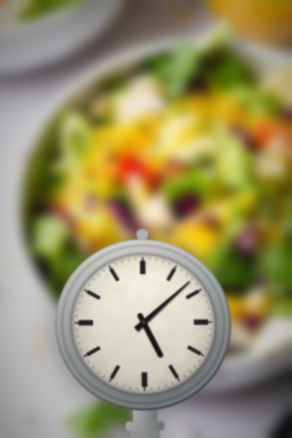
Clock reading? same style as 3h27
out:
5h08
